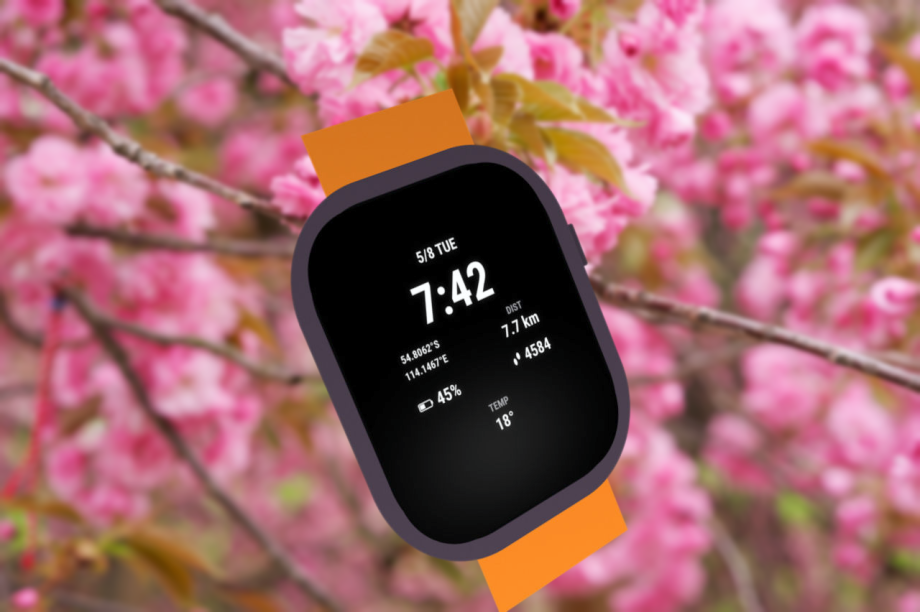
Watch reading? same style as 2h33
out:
7h42
